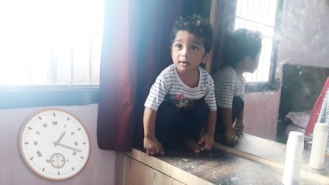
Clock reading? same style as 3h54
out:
1h18
